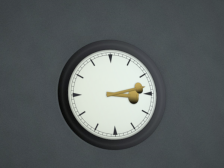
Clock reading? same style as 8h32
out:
3h13
